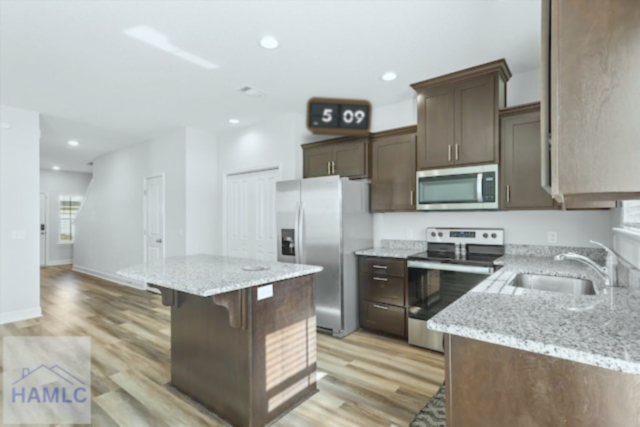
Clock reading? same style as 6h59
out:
5h09
